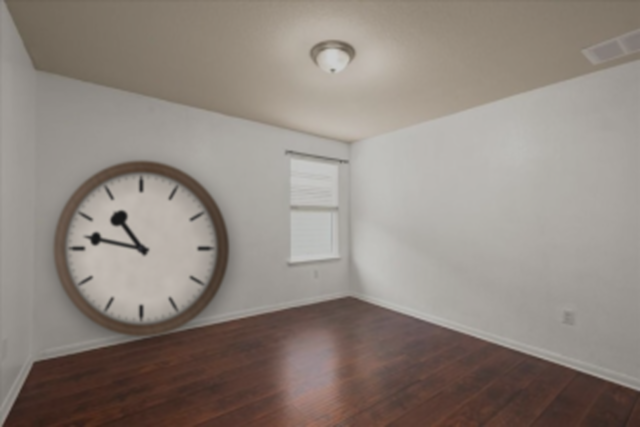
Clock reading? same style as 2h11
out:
10h47
